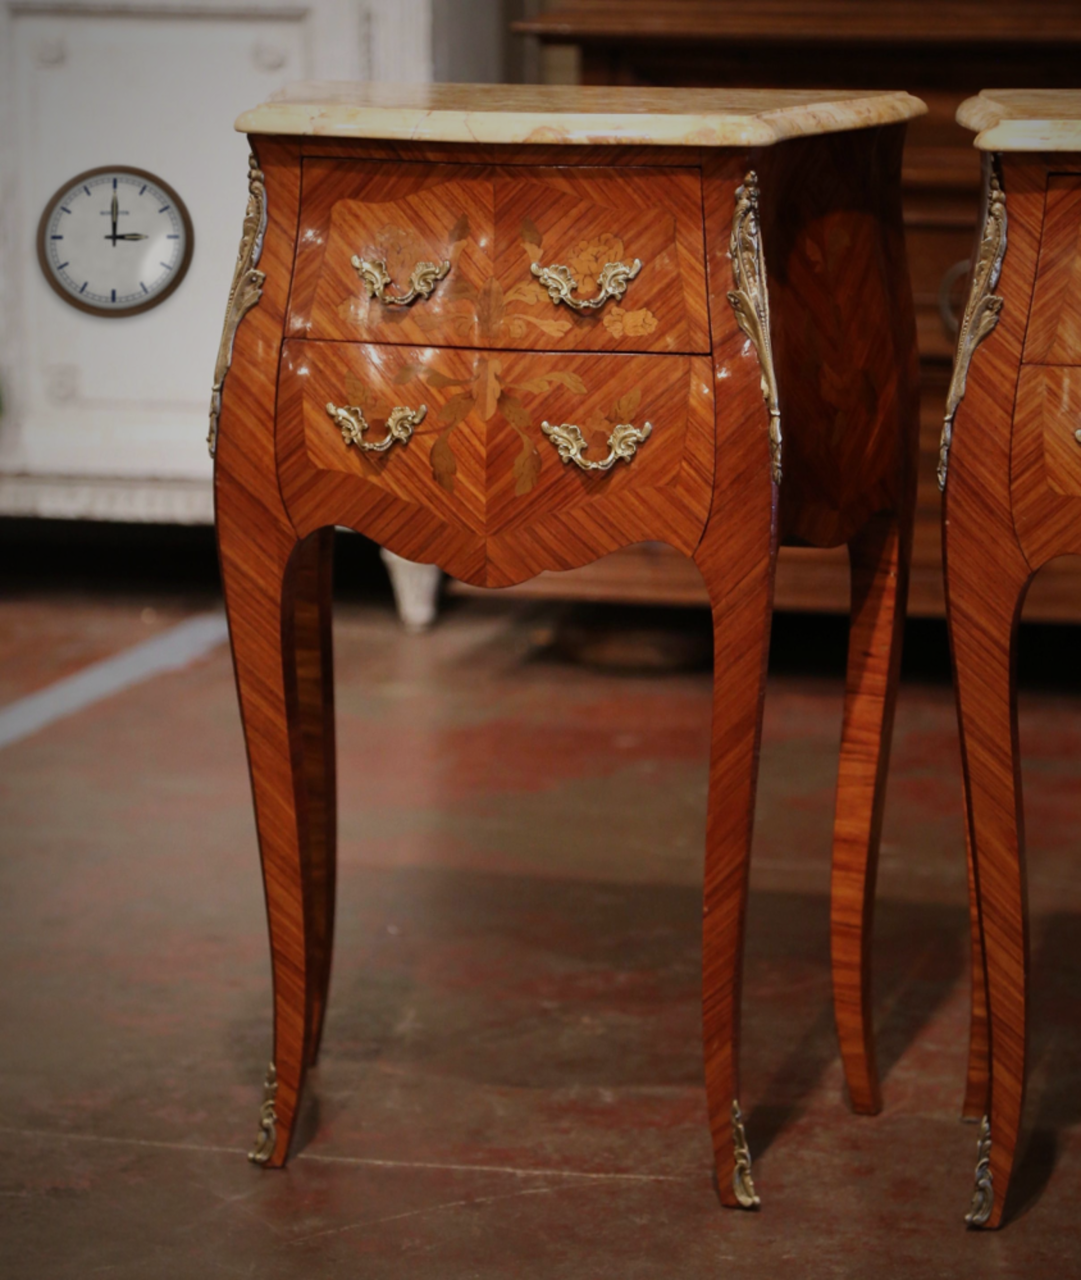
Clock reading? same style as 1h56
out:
3h00
